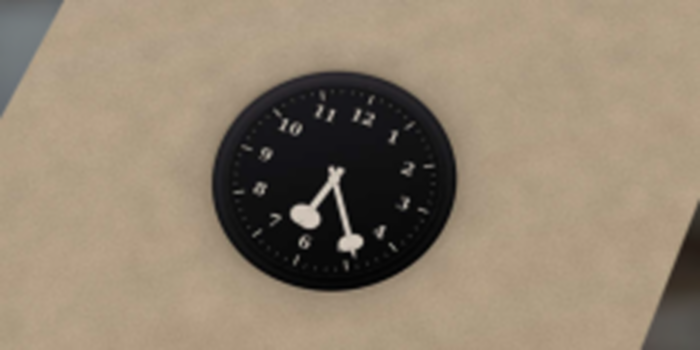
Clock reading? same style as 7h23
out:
6h24
